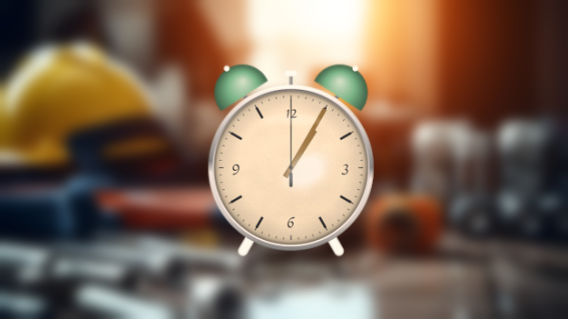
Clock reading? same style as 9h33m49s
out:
1h05m00s
